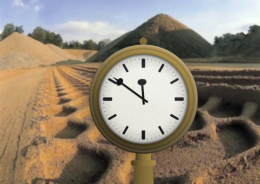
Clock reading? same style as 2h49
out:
11h51
